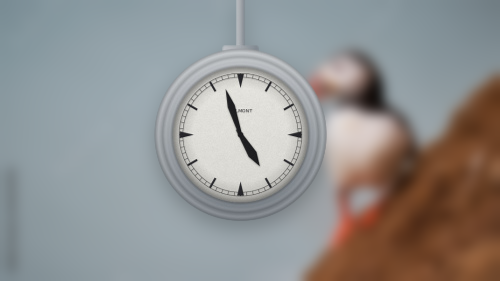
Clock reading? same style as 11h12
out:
4h57
